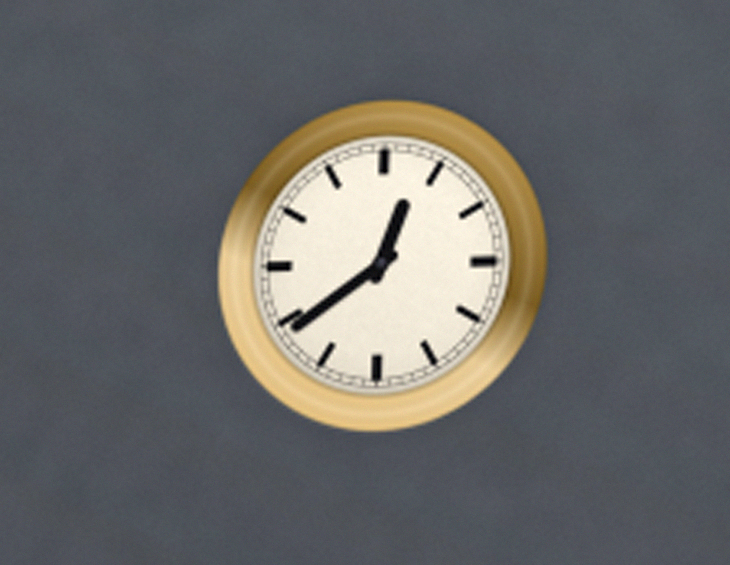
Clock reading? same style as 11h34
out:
12h39
